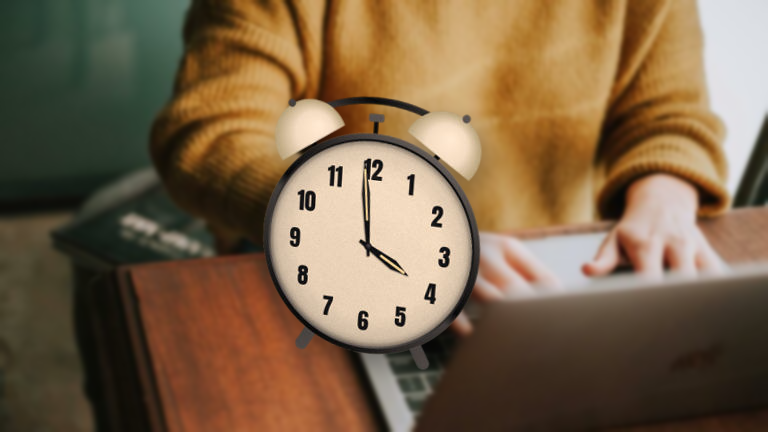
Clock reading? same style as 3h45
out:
3h59
